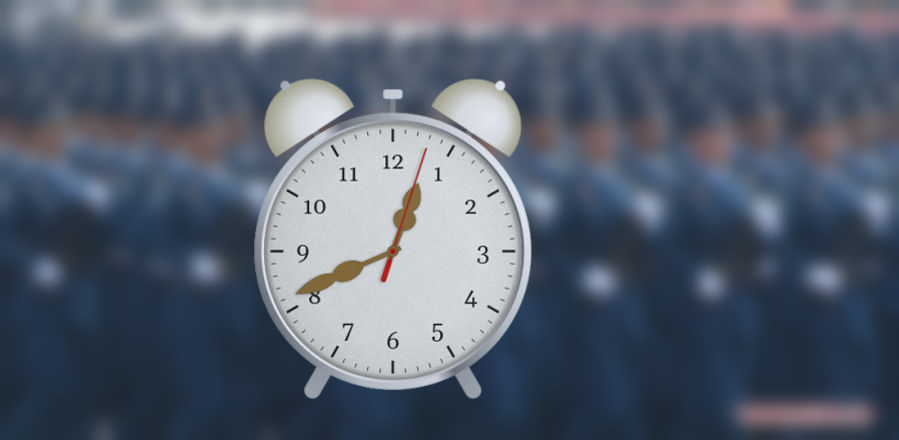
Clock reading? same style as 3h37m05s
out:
12h41m03s
